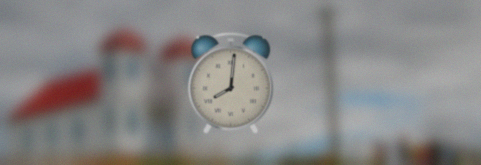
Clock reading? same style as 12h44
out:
8h01
